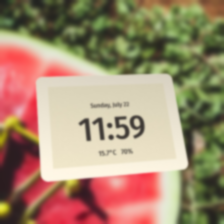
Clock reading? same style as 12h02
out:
11h59
